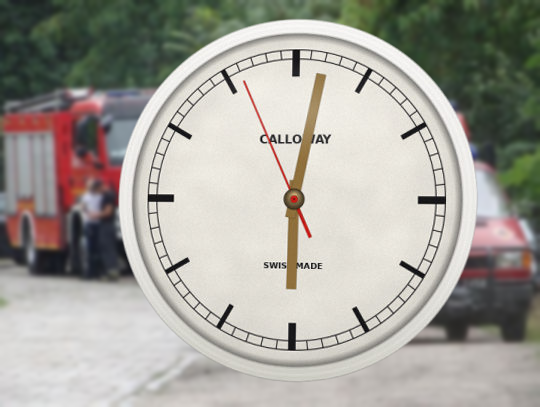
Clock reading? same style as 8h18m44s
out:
6h01m56s
